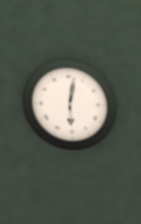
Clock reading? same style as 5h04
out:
6h02
